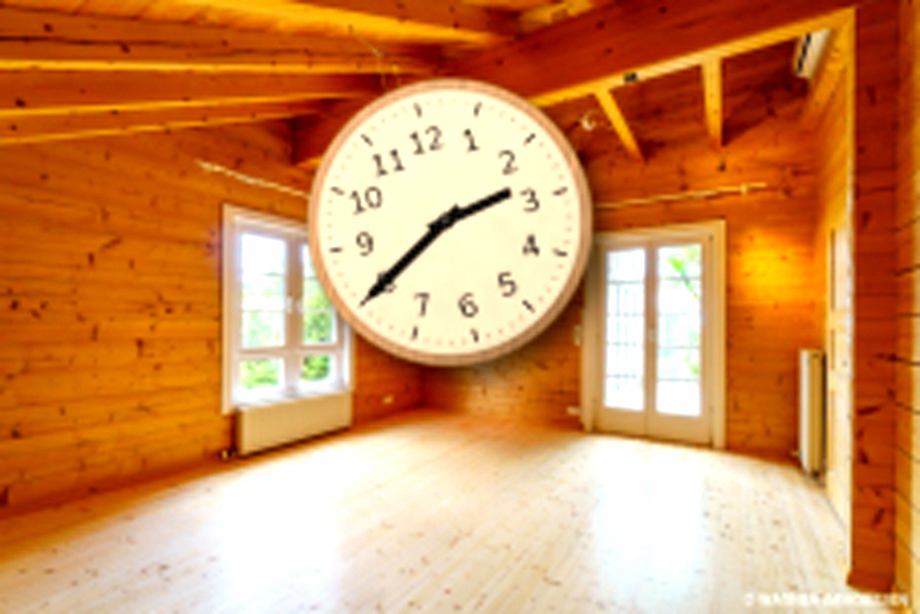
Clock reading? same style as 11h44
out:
2h40
